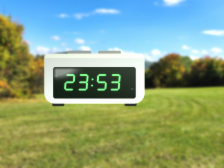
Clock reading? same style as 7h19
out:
23h53
